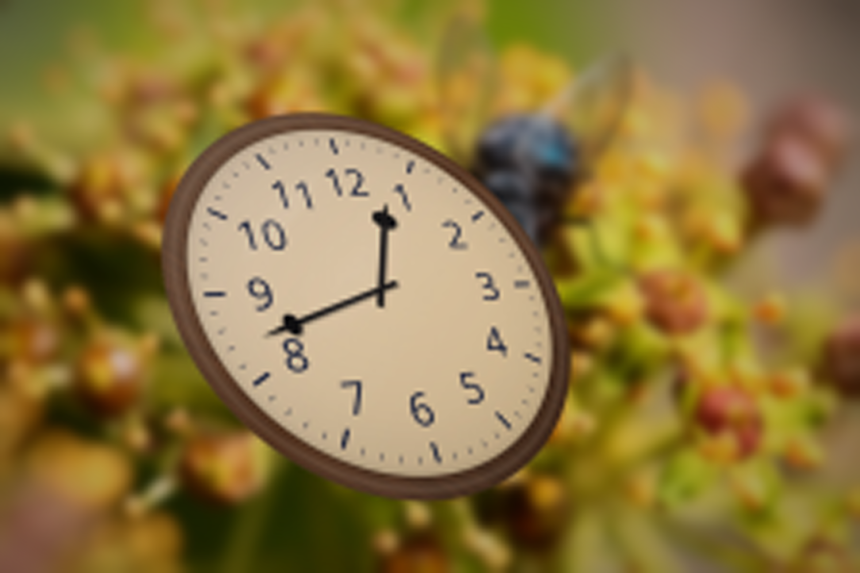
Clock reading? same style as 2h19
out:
12h42
